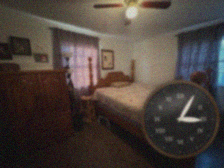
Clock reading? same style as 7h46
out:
3h05
